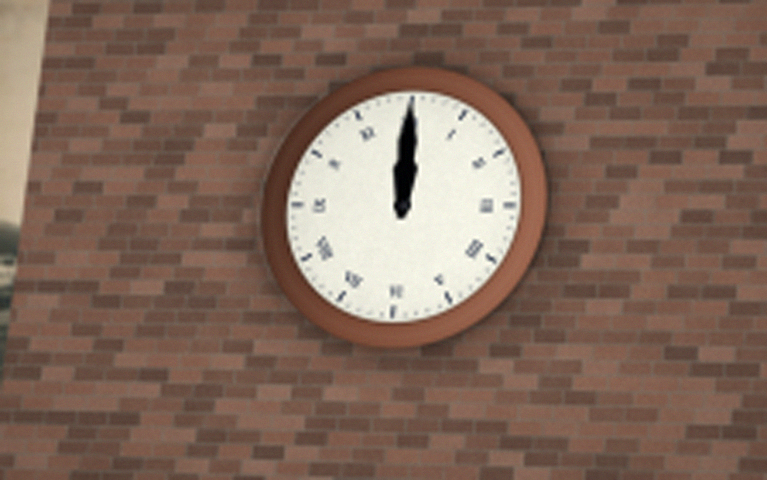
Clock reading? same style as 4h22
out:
12h00
